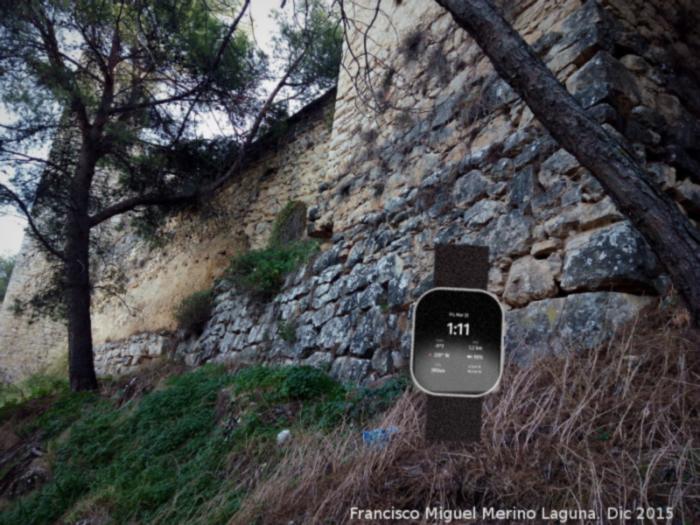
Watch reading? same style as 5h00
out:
1h11
